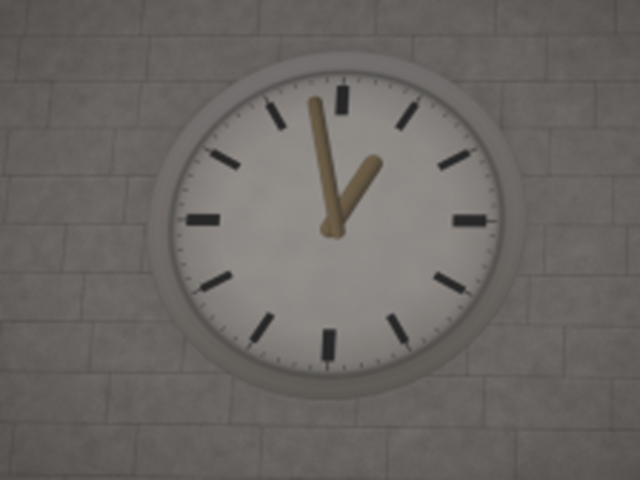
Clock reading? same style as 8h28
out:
12h58
